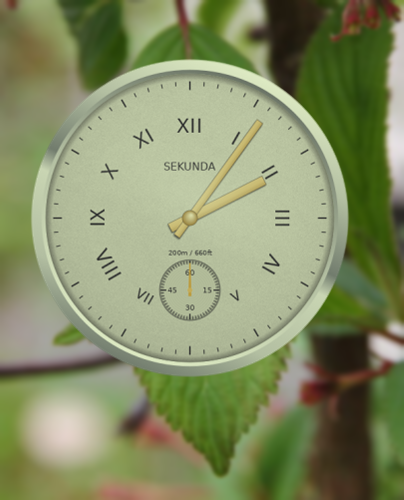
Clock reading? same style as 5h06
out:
2h06
